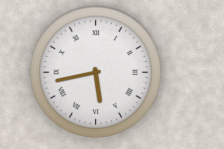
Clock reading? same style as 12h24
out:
5h43
